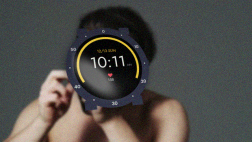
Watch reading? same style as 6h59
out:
10h11
